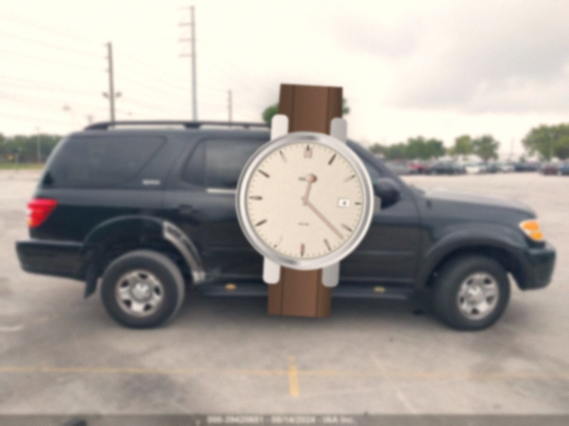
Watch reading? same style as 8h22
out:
12h22
